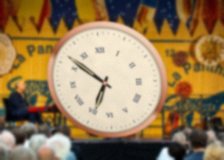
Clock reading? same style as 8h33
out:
6h52
